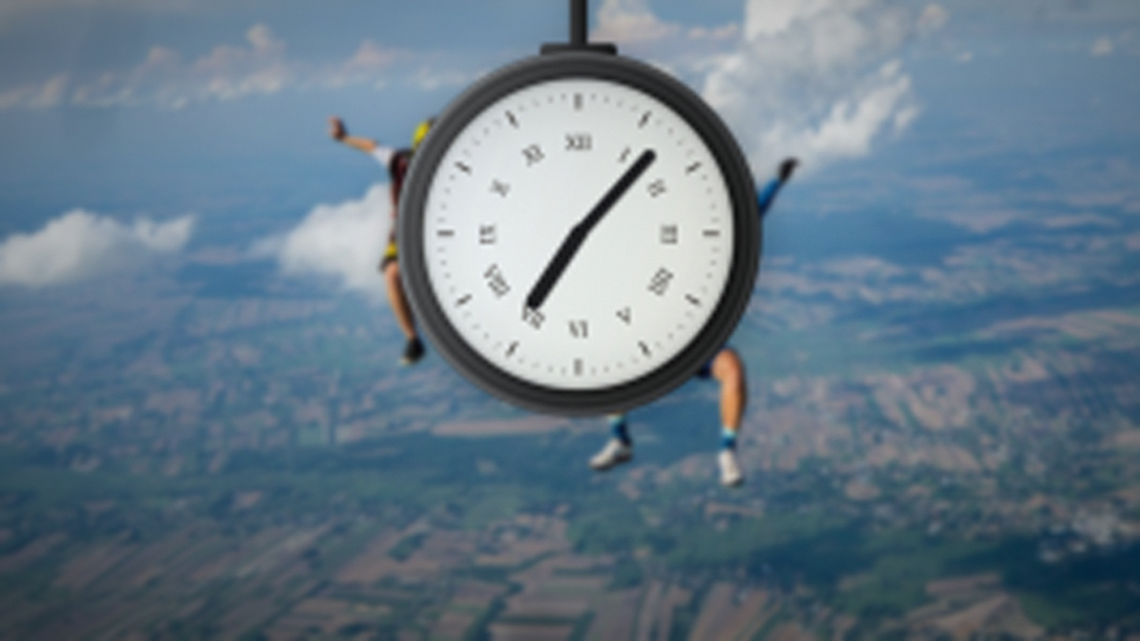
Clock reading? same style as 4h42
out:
7h07
